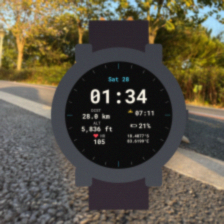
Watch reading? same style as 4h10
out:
1h34
